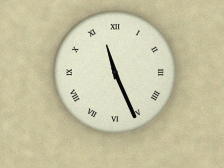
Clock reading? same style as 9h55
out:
11h26
